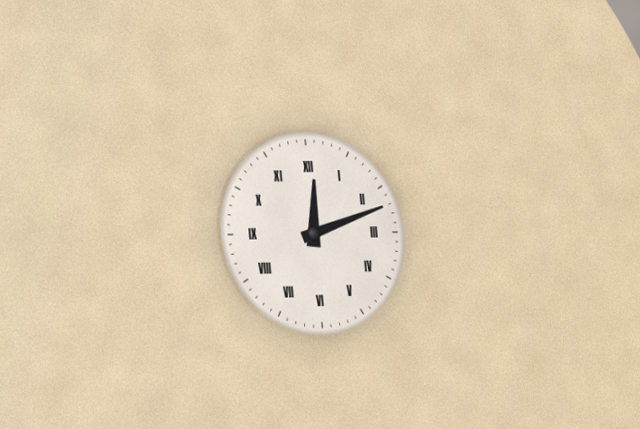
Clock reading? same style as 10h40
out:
12h12
